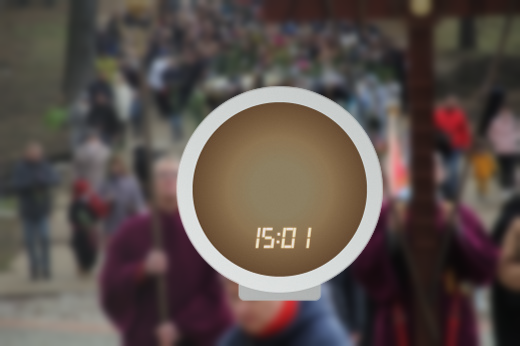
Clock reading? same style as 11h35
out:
15h01
